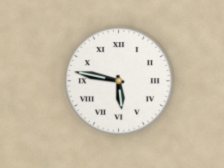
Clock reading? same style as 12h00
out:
5h47
